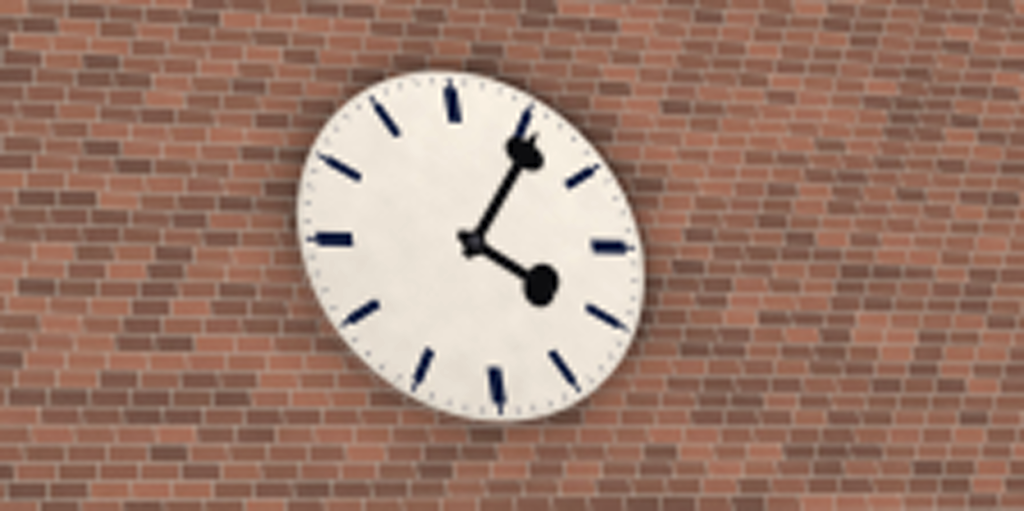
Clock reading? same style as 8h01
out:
4h06
